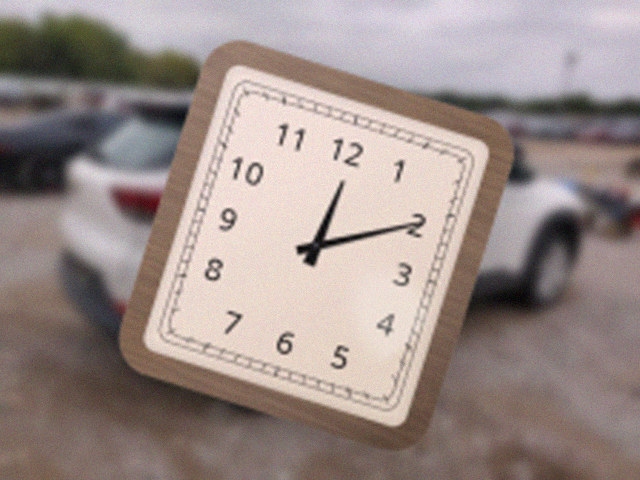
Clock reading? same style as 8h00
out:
12h10
